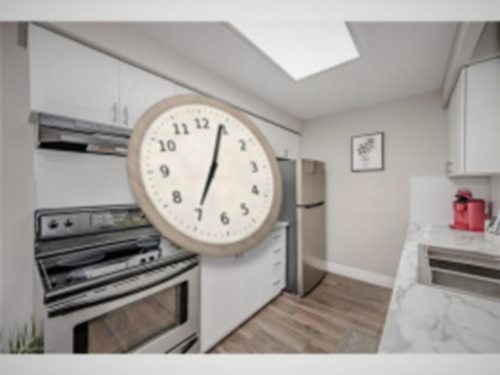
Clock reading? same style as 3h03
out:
7h04
